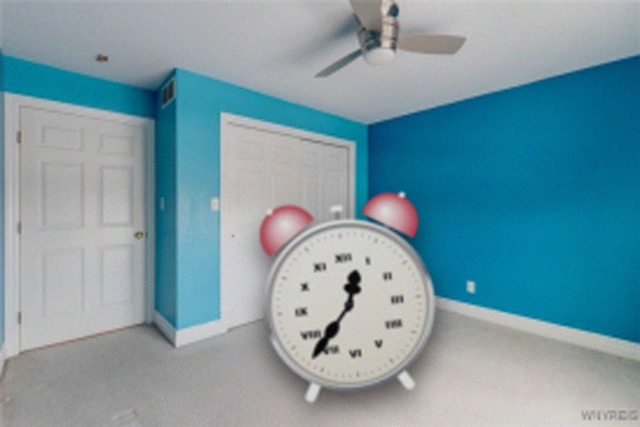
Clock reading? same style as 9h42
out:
12h37
